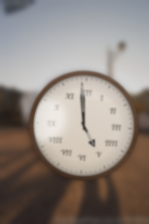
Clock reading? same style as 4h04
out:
4h59
